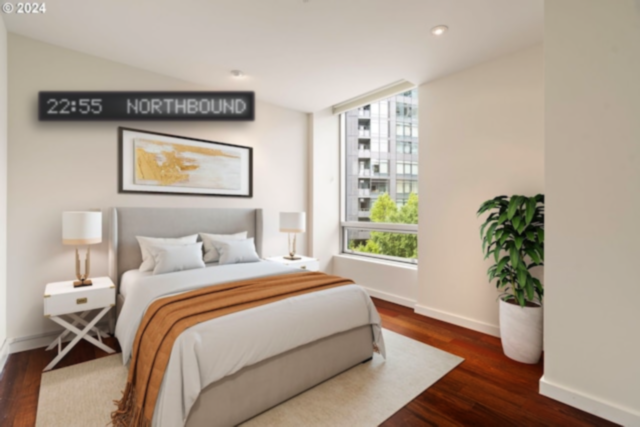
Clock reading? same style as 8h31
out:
22h55
